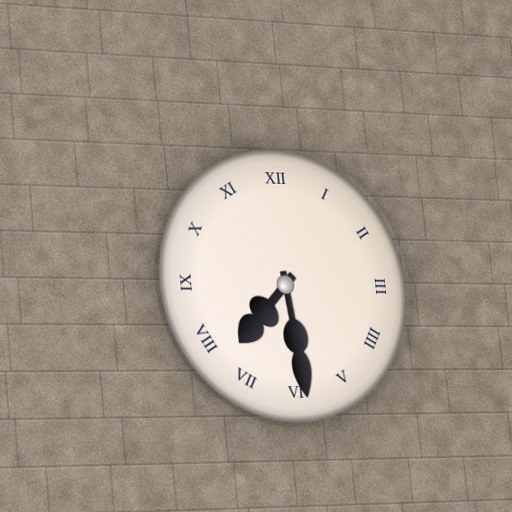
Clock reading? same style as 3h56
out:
7h29
